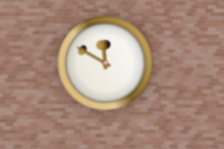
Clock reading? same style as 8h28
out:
11h50
